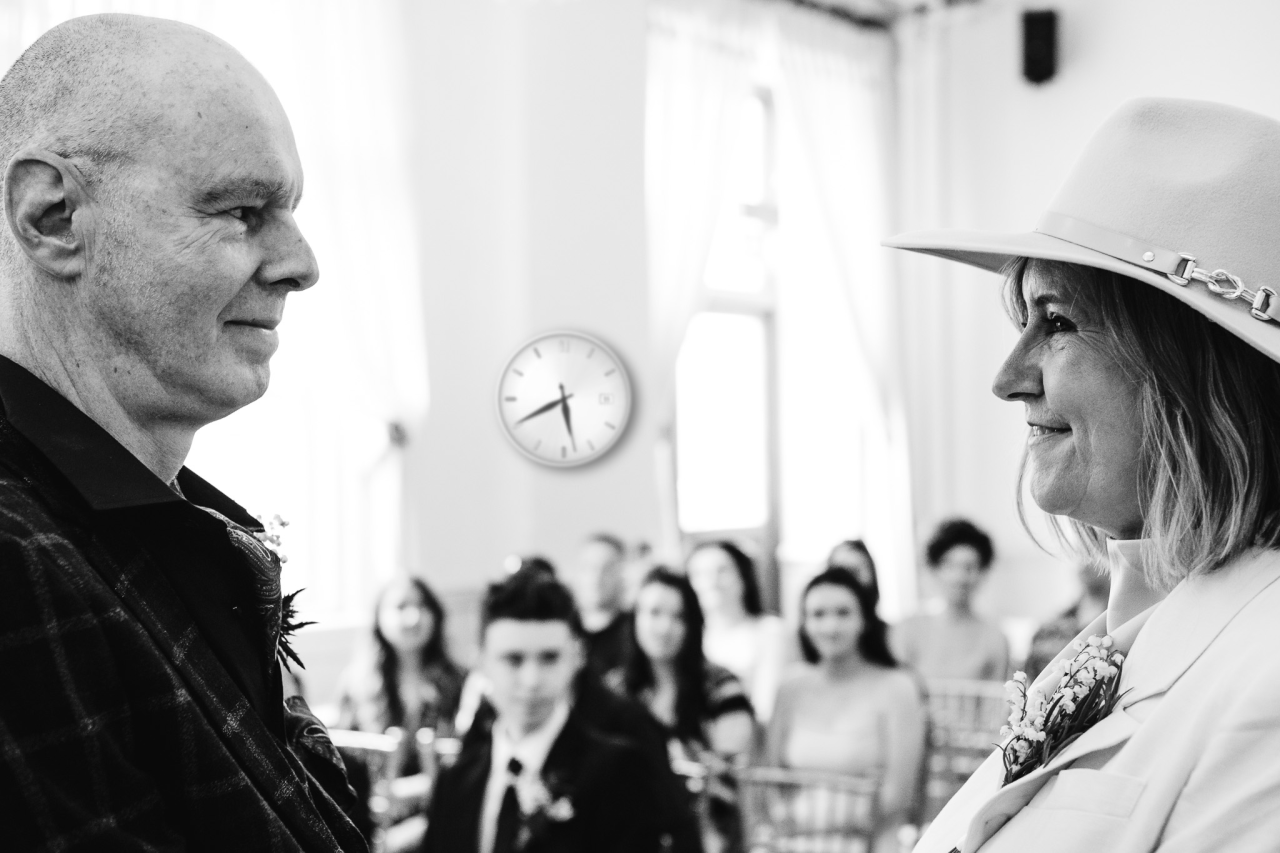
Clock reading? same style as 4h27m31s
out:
5h40m28s
